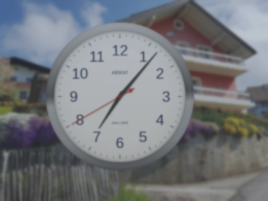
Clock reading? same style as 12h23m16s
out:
7h06m40s
